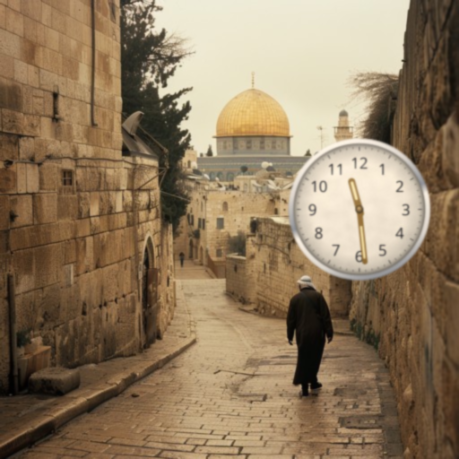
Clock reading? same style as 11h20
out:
11h29
